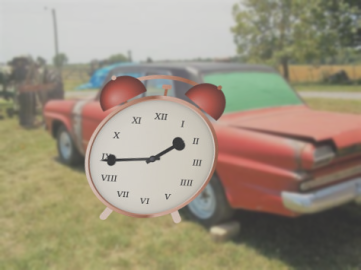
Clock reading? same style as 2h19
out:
1h44
